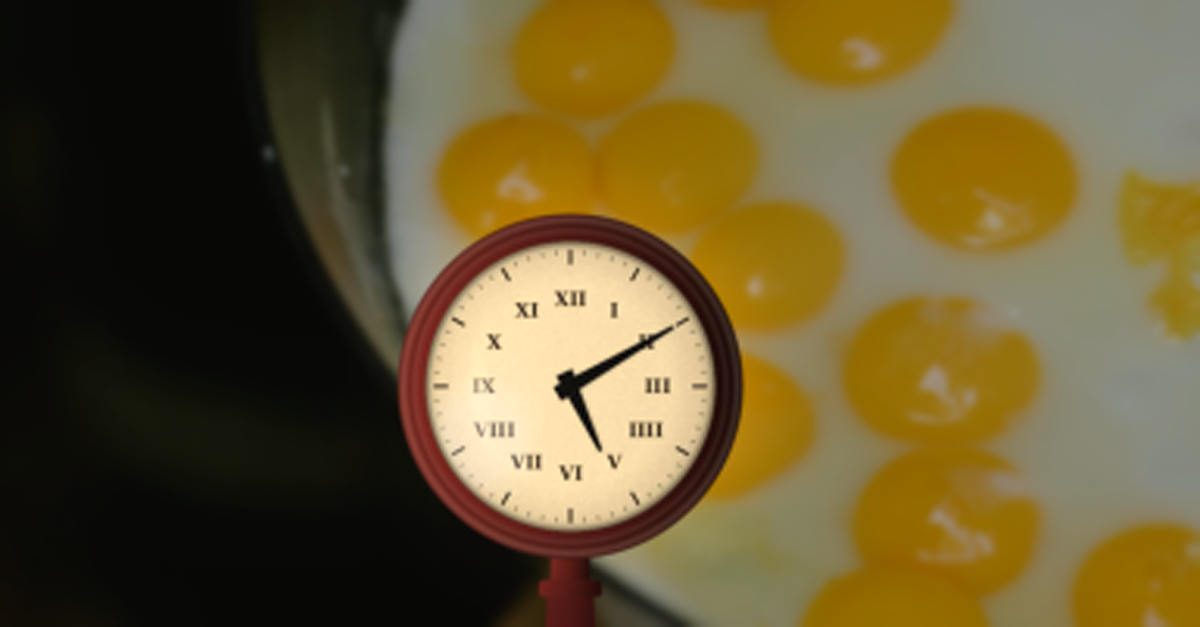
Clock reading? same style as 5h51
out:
5h10
